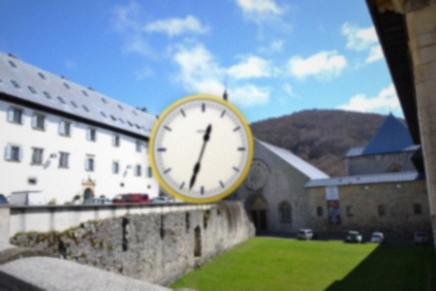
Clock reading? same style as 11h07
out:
12h33
